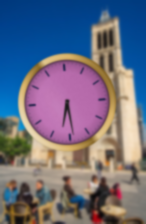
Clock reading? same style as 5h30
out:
6h29
